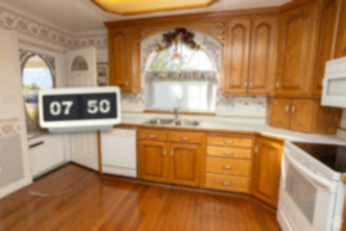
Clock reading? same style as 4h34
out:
7h50
